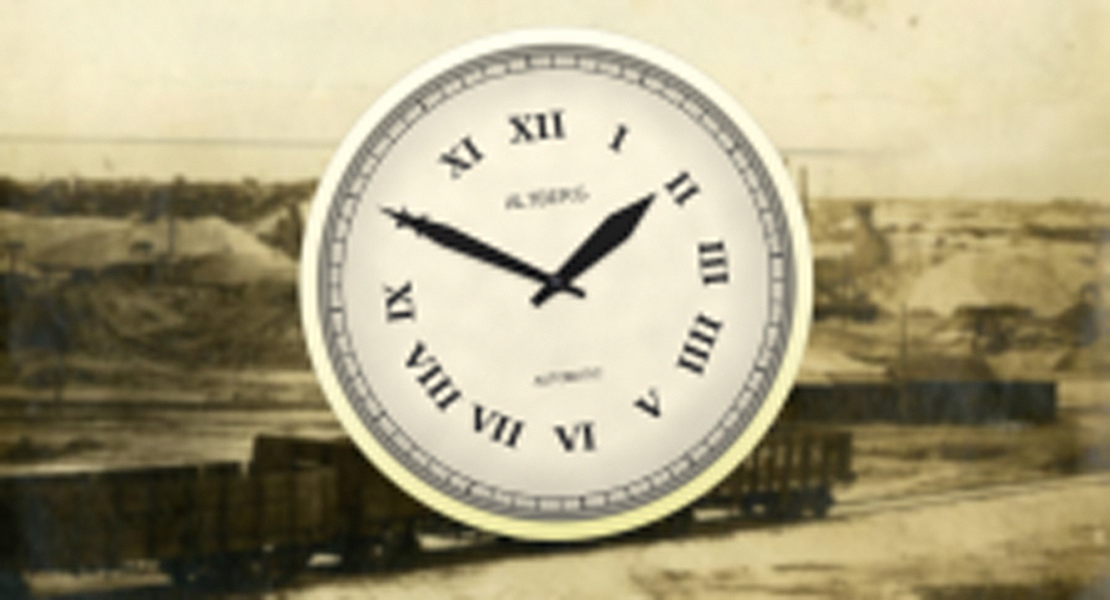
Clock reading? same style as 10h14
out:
1h50
